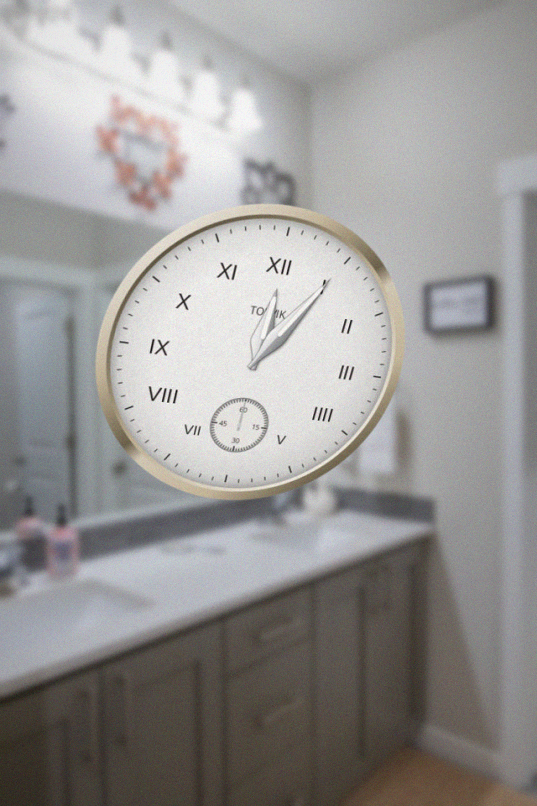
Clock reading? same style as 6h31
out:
12h05
